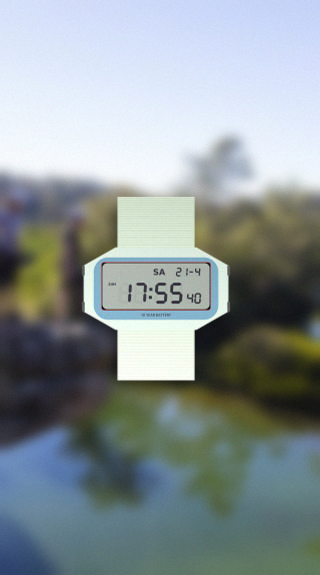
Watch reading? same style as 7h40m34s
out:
17h55m40s
